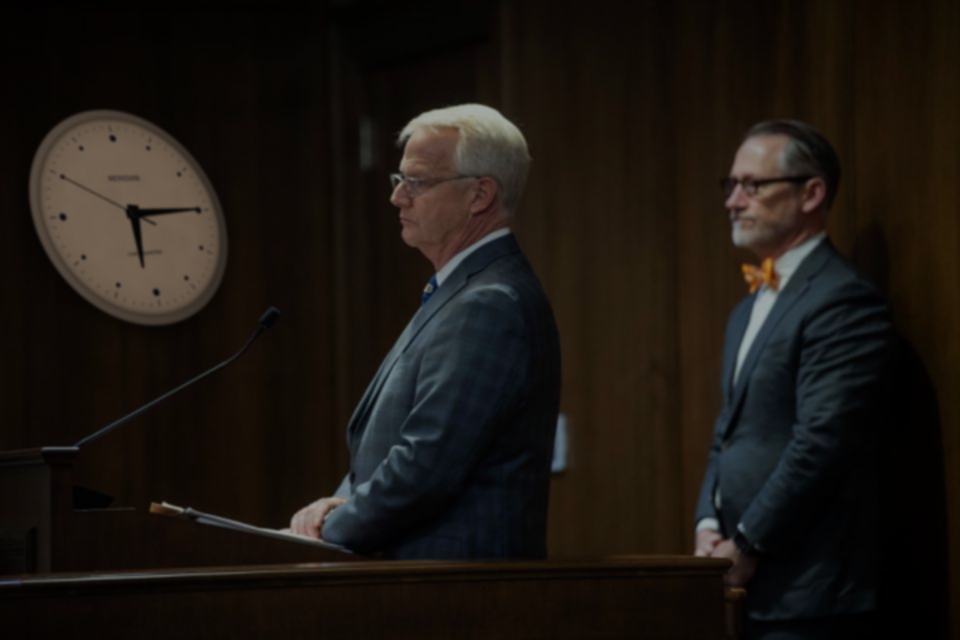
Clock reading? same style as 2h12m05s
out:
6h14m50s
